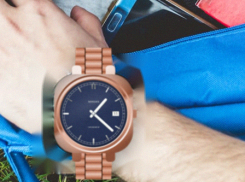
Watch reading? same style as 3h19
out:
1h22
